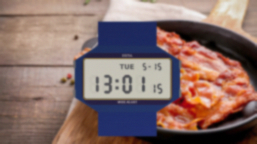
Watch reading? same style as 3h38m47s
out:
13h01m15s
